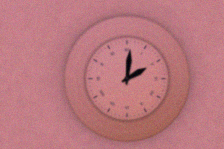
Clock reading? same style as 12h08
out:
2h01
